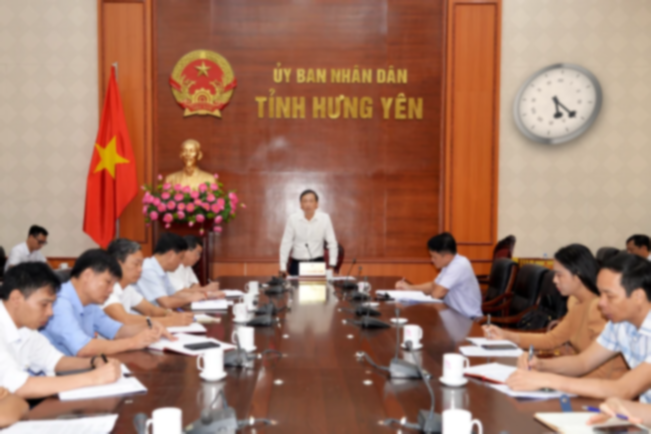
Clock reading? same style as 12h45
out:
5h21
